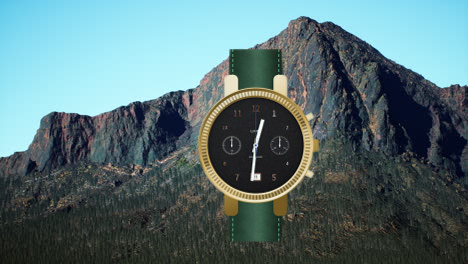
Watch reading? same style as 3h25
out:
12h31
